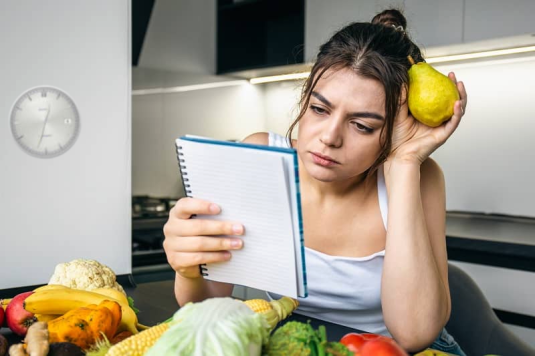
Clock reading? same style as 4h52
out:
12h33
